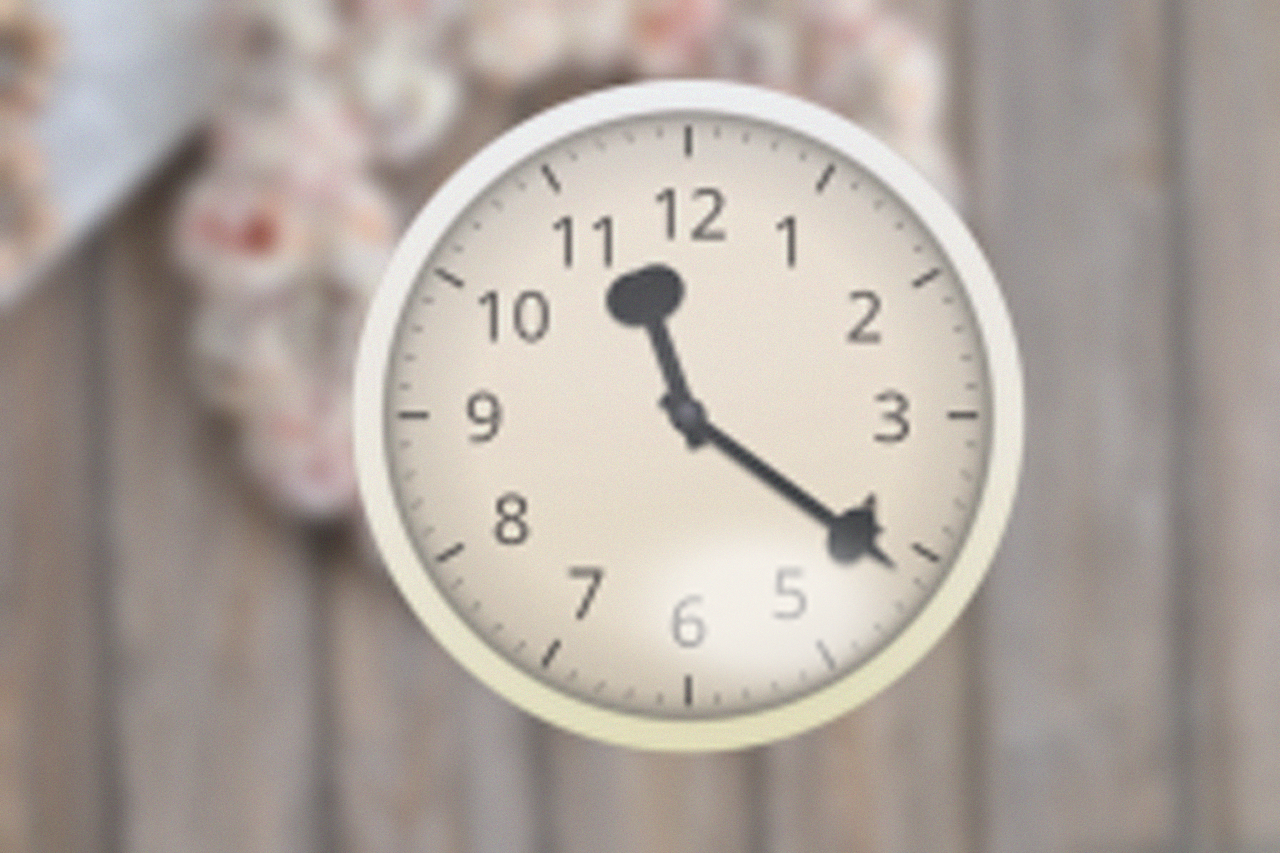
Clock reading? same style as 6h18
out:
11h21
